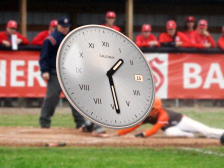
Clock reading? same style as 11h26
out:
1h29
